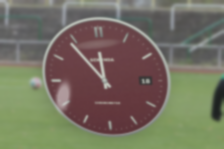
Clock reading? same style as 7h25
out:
11h54
